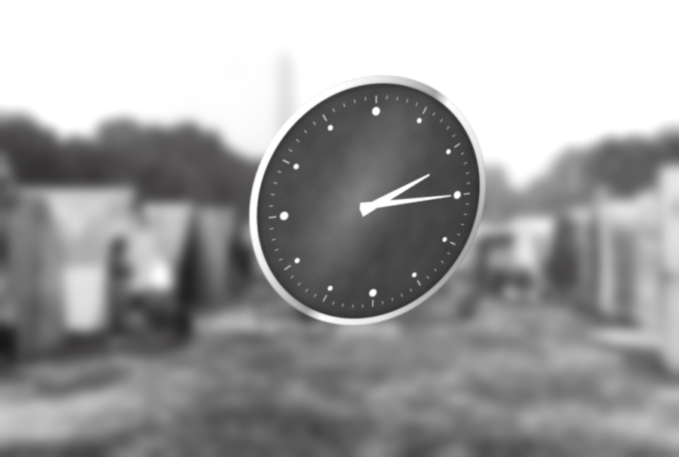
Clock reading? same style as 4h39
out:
2h15
